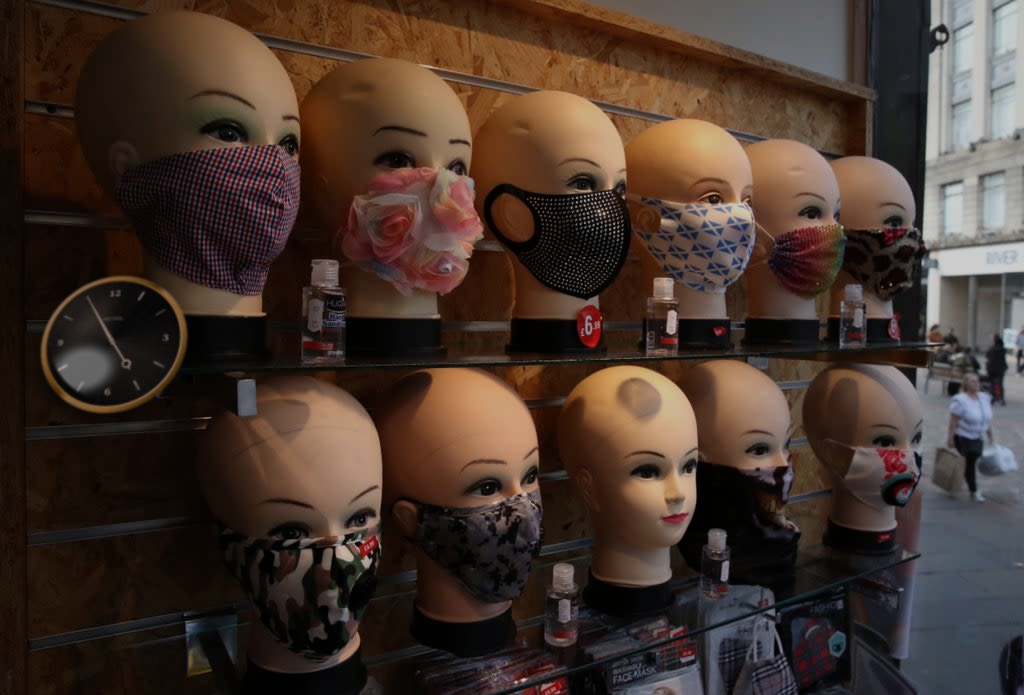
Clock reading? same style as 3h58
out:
4h55
